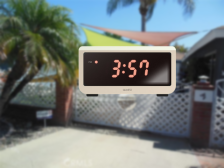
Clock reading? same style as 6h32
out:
3h57
